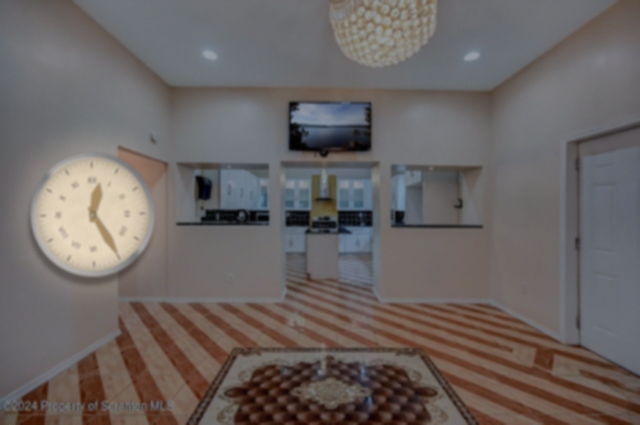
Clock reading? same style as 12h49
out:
12h25
